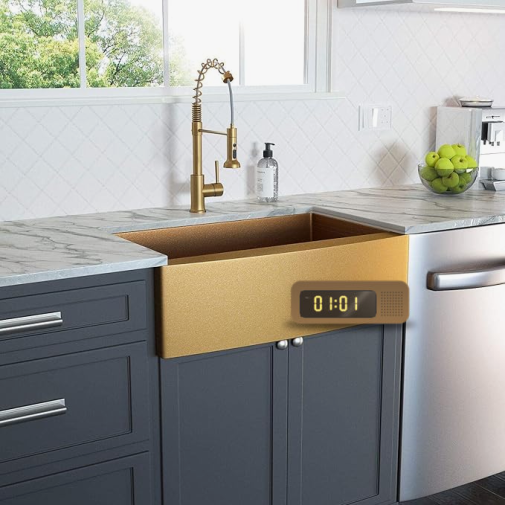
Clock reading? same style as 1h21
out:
1h01
